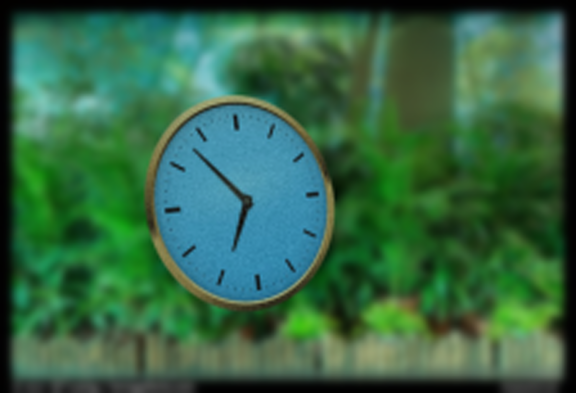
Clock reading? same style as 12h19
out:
6h53
